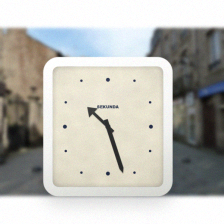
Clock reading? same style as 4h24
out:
10h27
